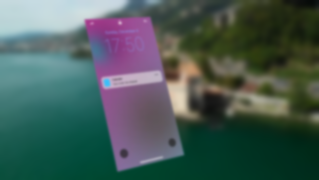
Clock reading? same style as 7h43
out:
17h50
